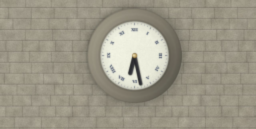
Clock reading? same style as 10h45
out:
6h28
